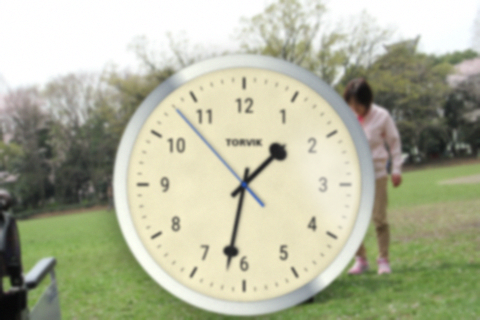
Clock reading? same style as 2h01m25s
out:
1h31m53s
